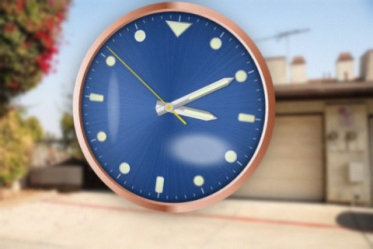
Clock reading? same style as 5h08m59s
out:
3h09m51s
